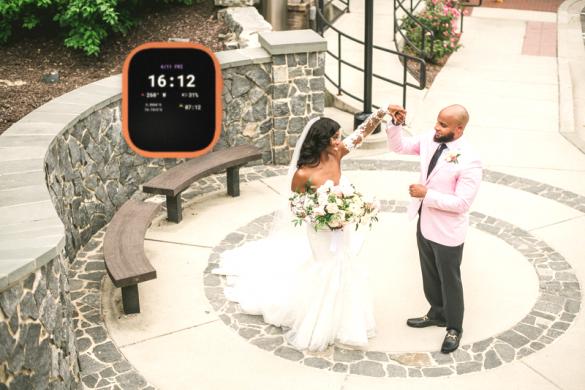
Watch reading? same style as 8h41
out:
16h12
